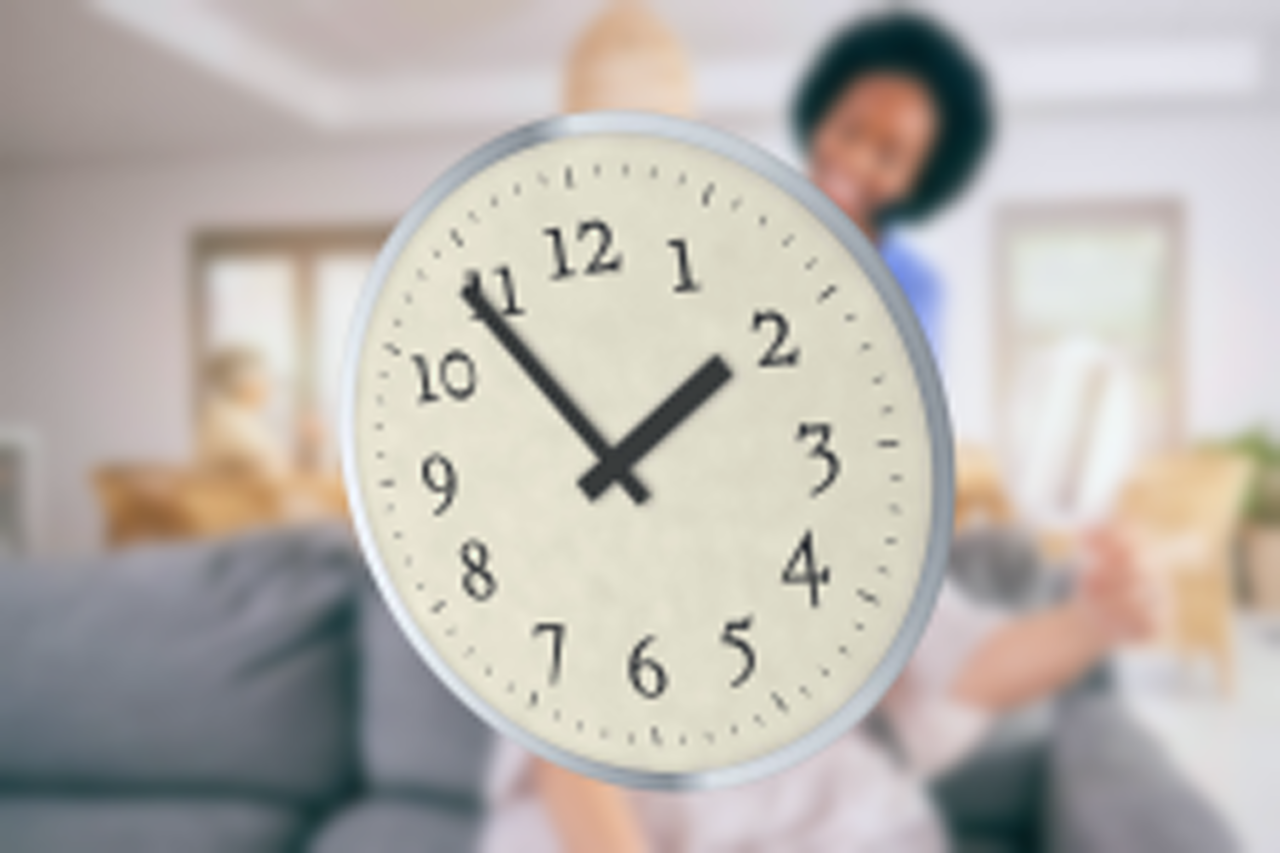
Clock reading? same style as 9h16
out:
1h54
